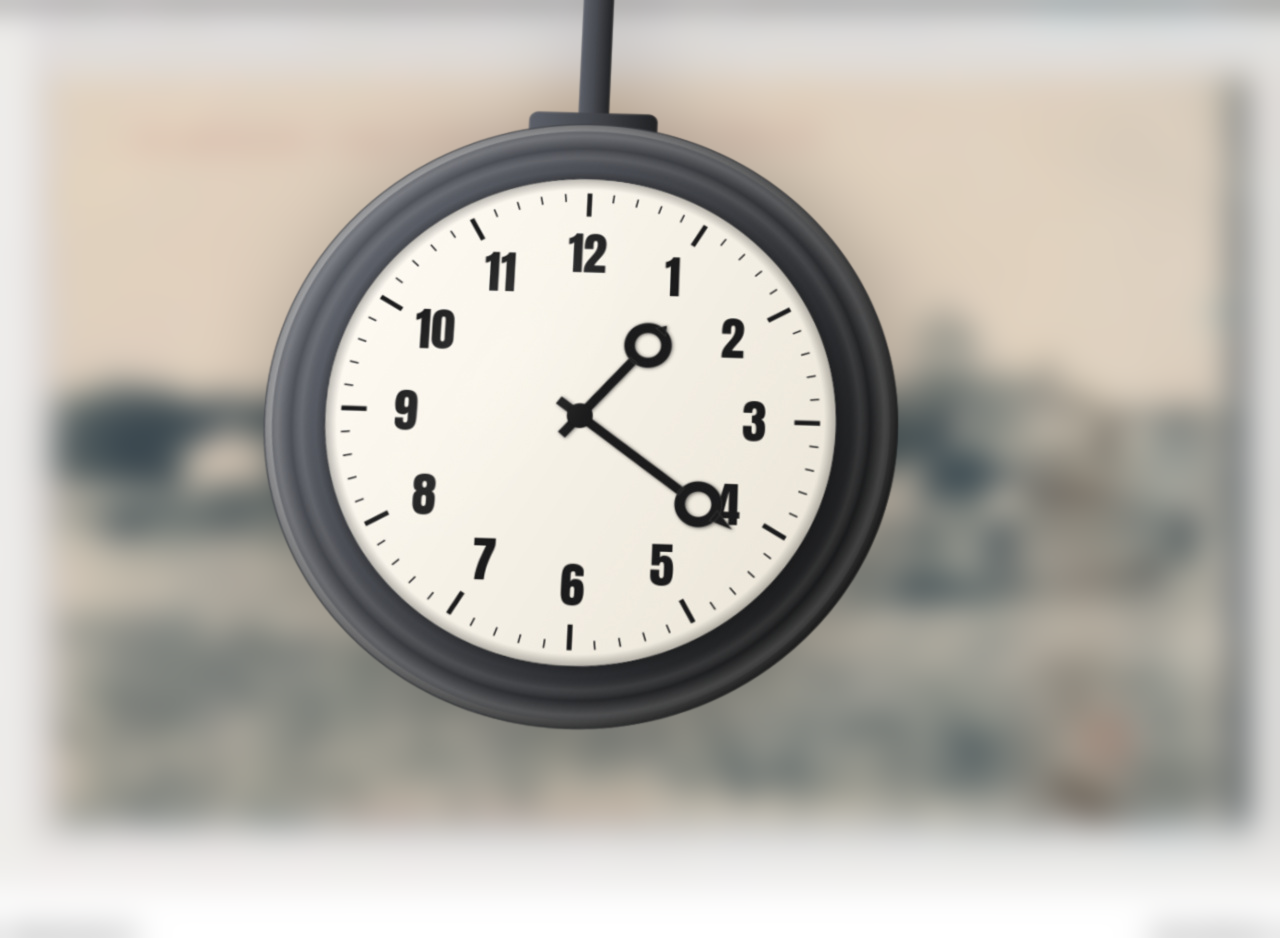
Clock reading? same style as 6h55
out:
1h21
